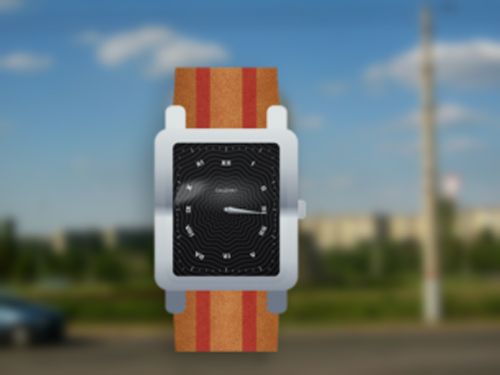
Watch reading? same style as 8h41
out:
3h16
